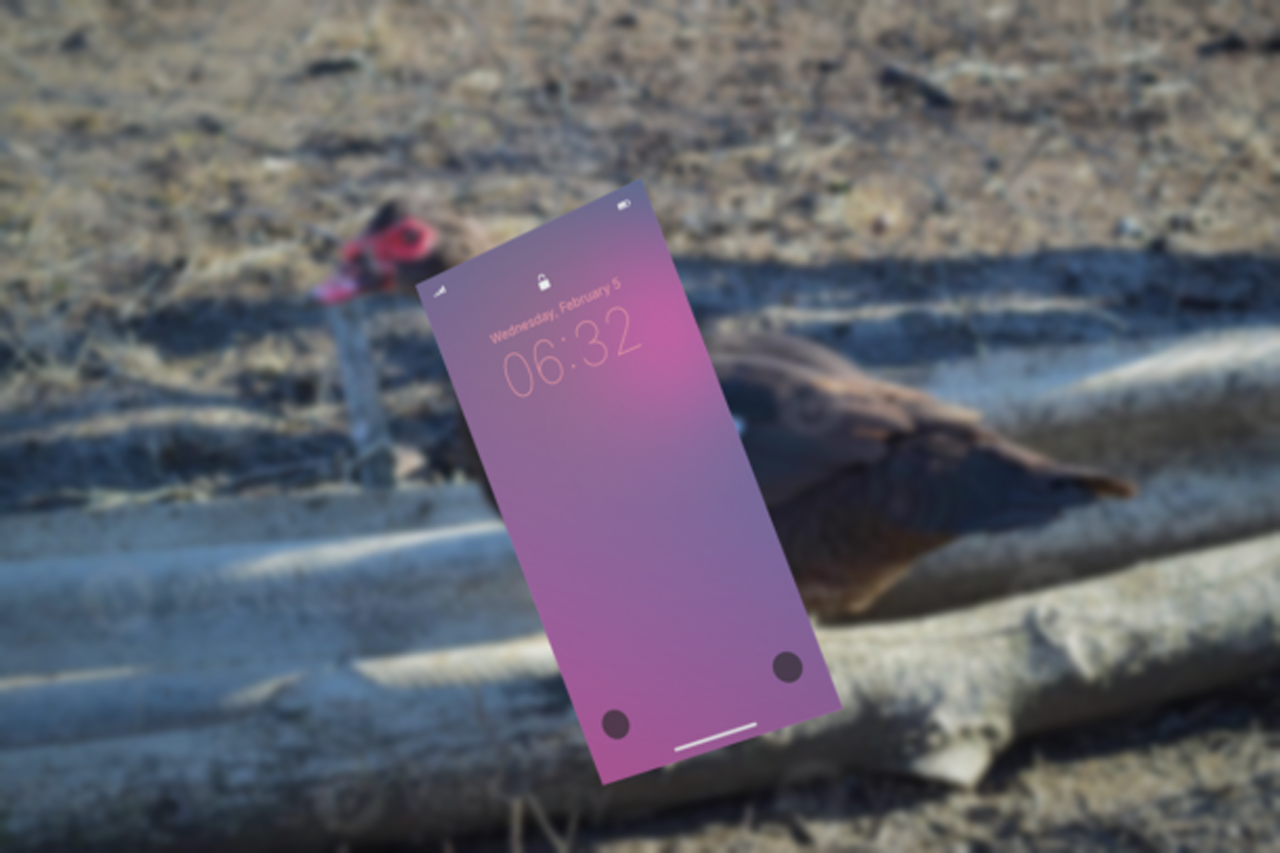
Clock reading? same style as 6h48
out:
6h32
